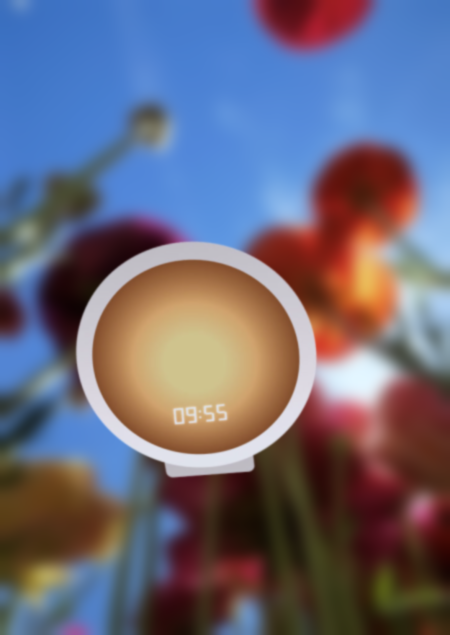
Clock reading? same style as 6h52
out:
9h55
